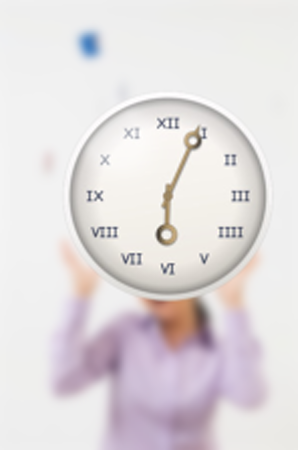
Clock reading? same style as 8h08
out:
6h04
